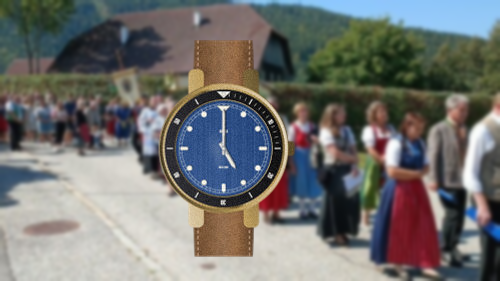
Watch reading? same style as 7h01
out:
5h00
